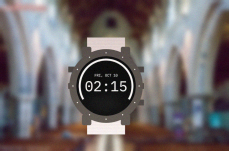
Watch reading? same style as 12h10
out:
2h15
